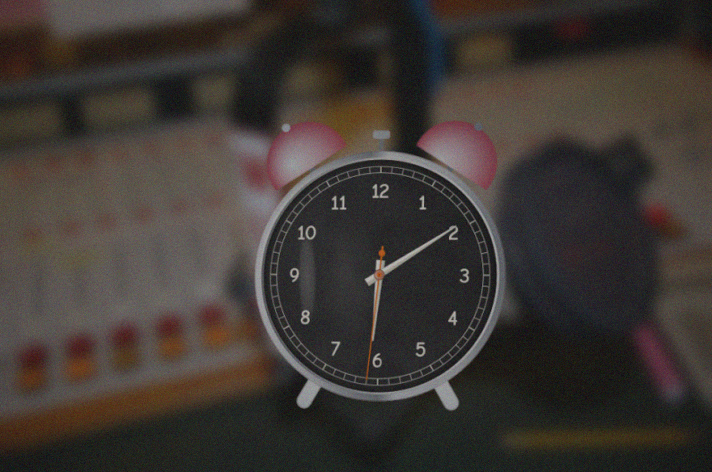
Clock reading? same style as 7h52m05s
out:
6h09m31s
